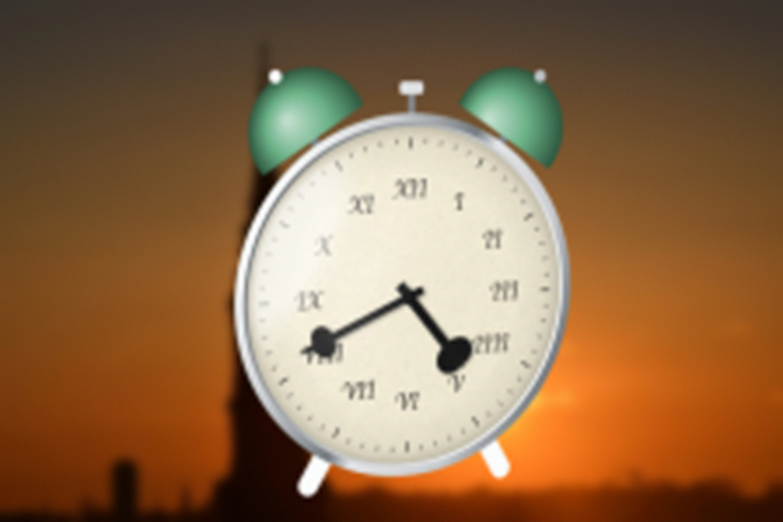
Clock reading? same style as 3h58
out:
4h41
